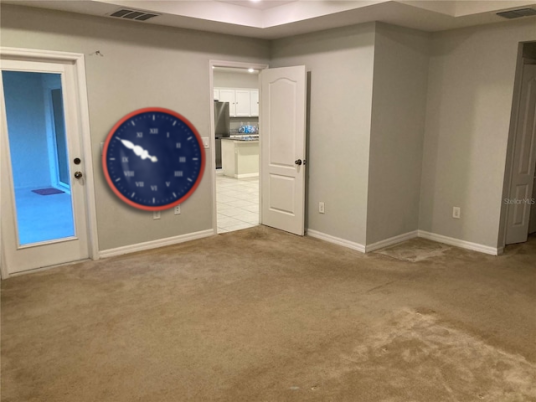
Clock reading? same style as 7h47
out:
9h50
